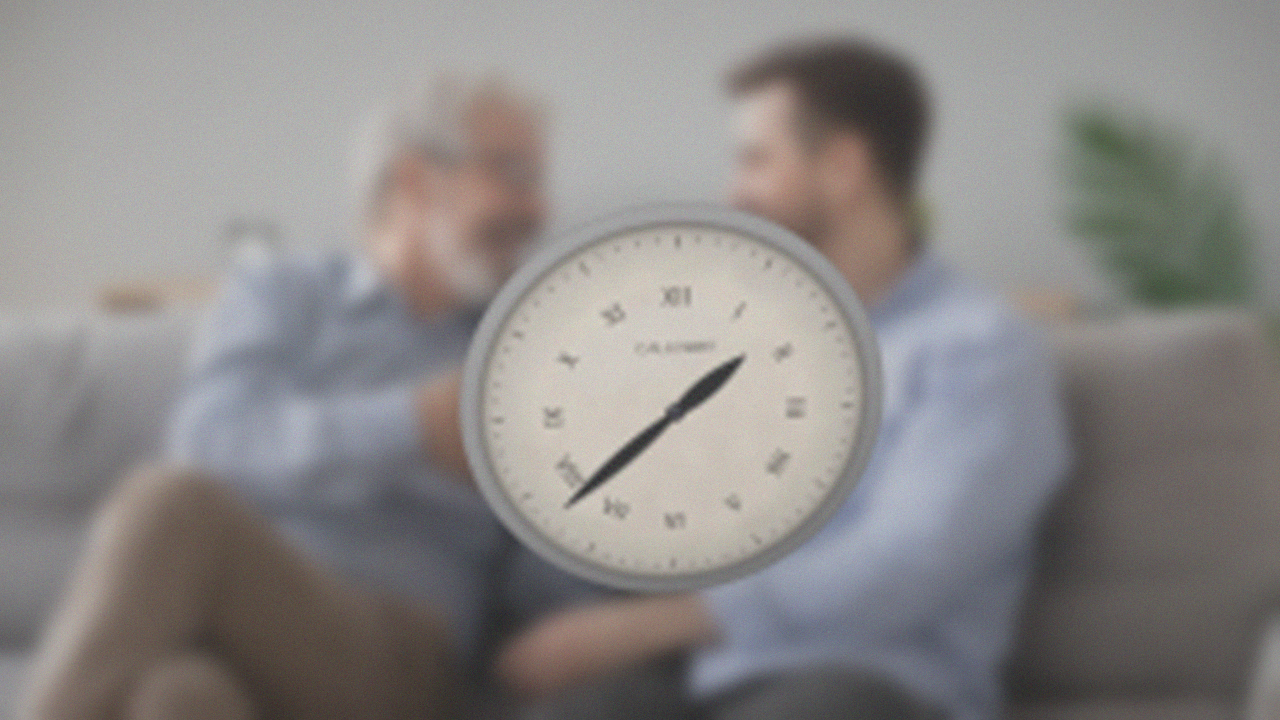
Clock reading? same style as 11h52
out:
1h38
